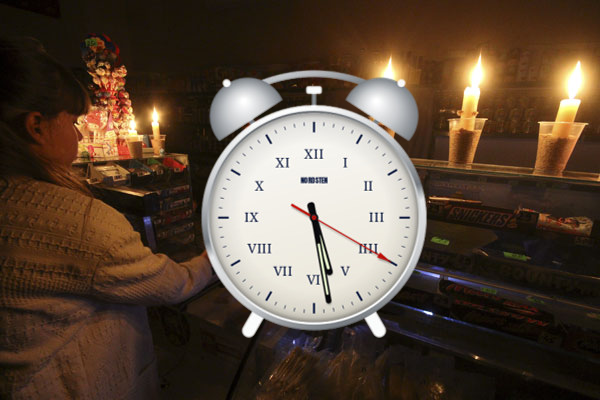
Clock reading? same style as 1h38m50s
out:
5h28m20s
